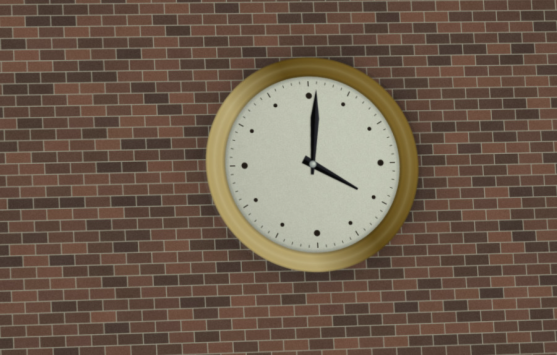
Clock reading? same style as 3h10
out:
4h01
